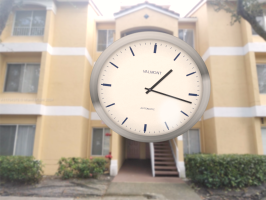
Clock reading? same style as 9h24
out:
1h17
